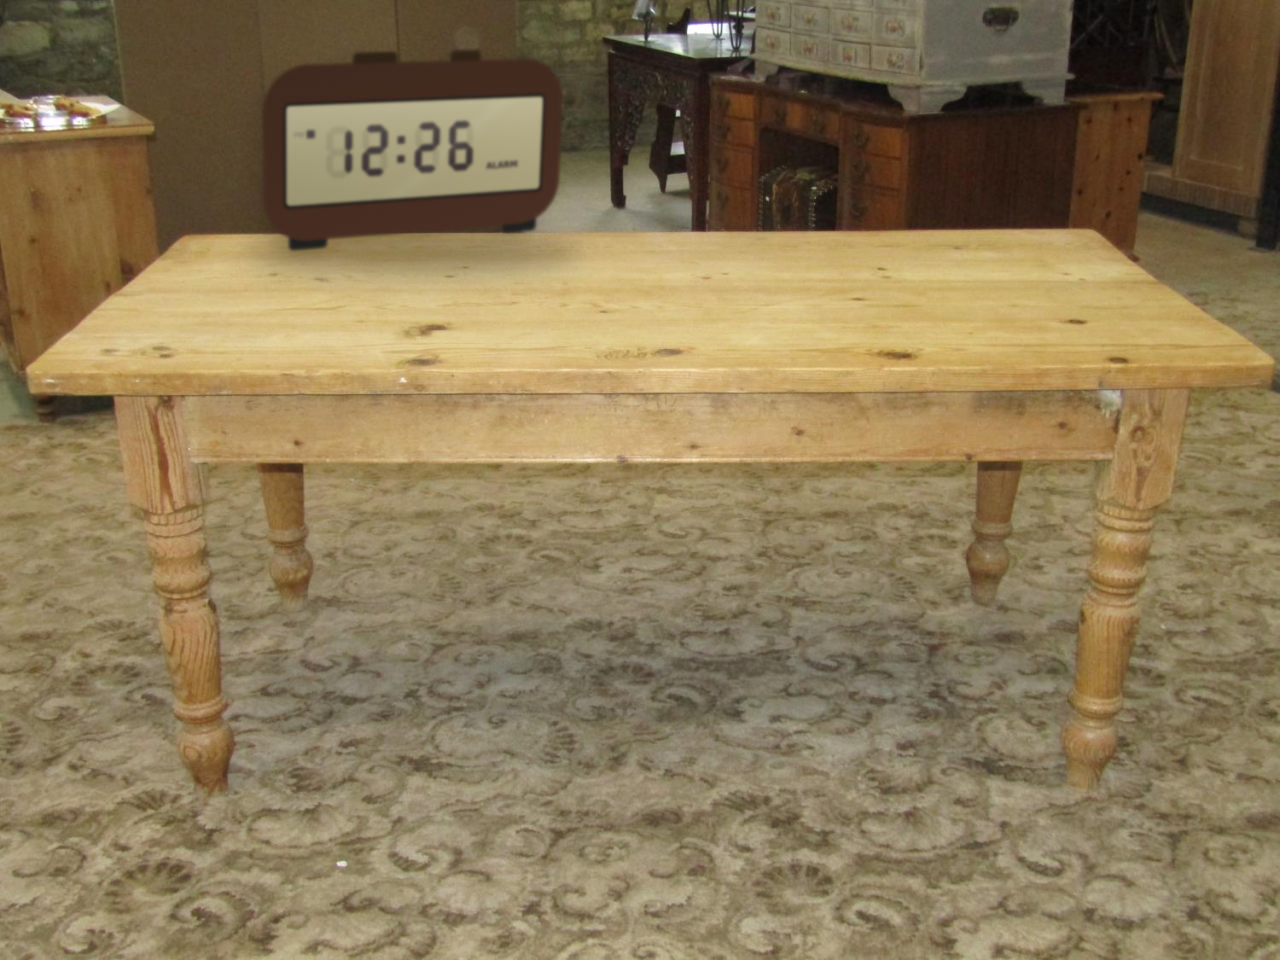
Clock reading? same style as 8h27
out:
12h26
